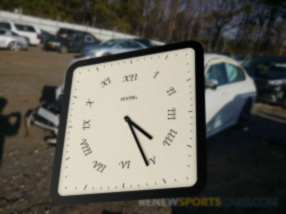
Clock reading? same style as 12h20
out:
4h26
